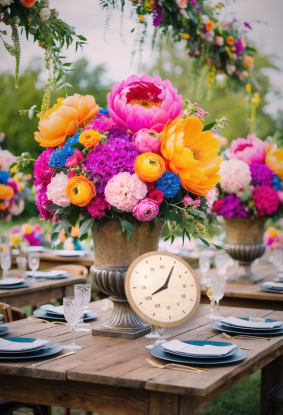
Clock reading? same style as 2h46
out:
8h05
